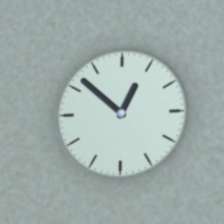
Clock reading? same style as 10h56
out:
12h52
